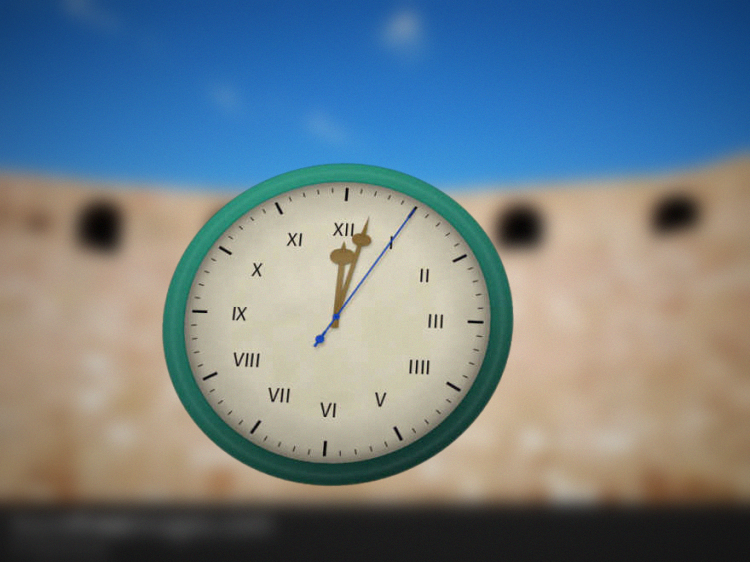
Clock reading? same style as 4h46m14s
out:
12h02m05s
